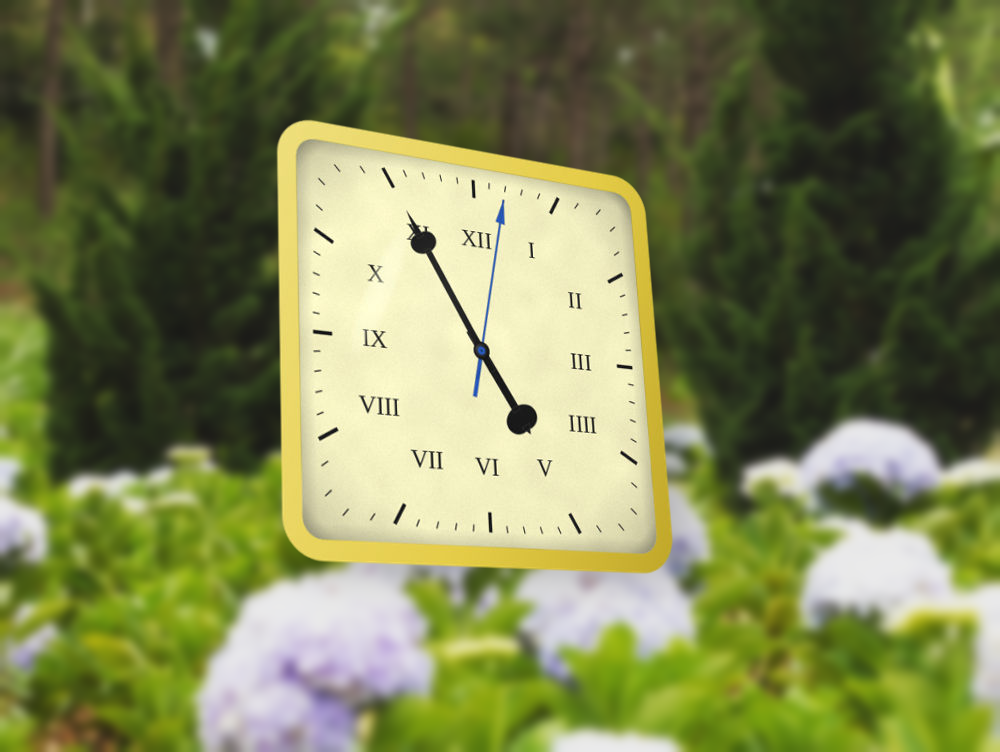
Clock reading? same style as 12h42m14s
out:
4h55m02s
